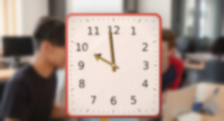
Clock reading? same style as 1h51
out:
9h59
